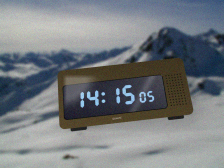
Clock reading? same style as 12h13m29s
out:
14h15m05s
